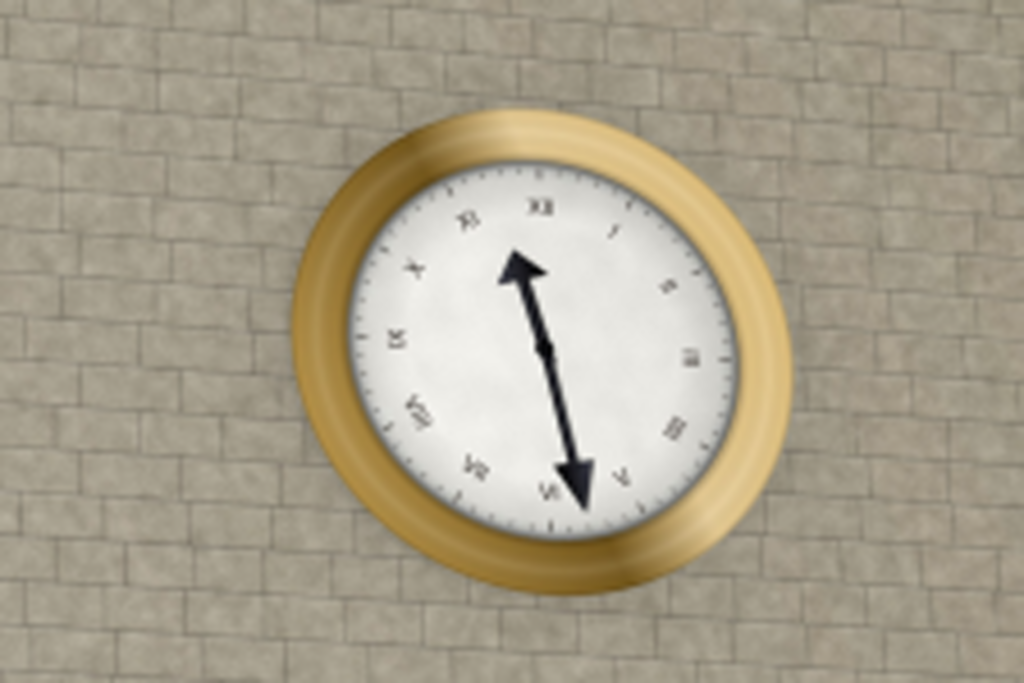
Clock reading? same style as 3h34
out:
11h28
